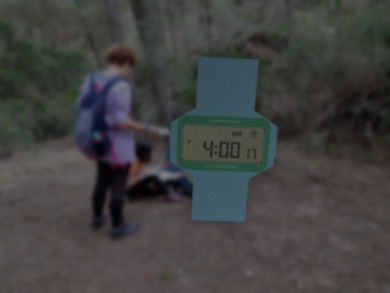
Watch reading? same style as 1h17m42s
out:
4h00m17s
